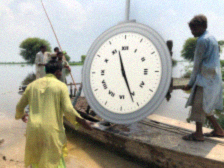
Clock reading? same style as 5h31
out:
11h26
